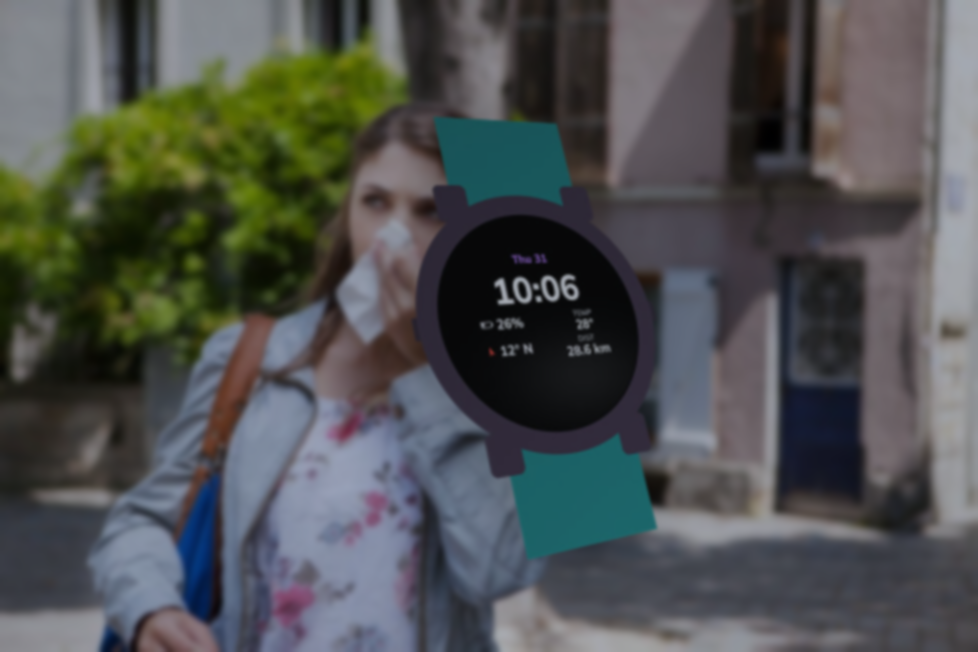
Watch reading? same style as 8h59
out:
10h06
